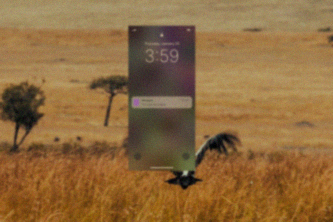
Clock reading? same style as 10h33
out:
3h59
